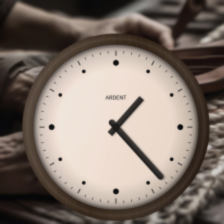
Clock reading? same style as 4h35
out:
1h23
